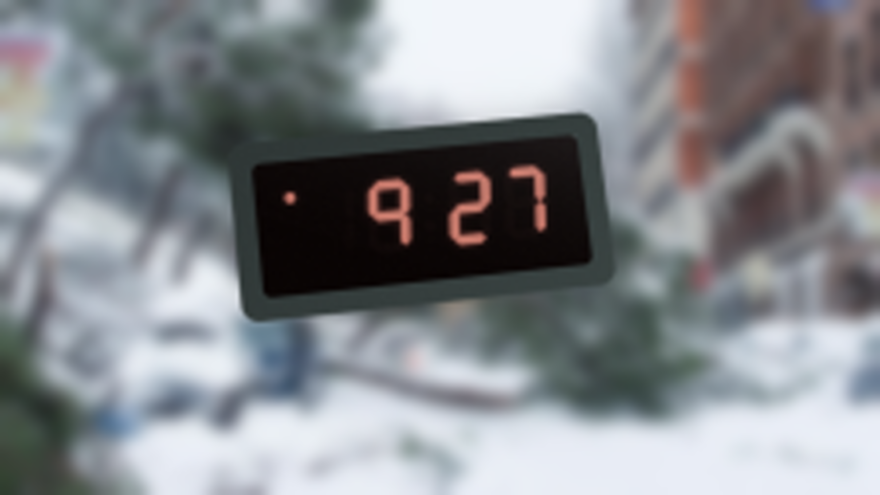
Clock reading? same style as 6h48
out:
9h27
